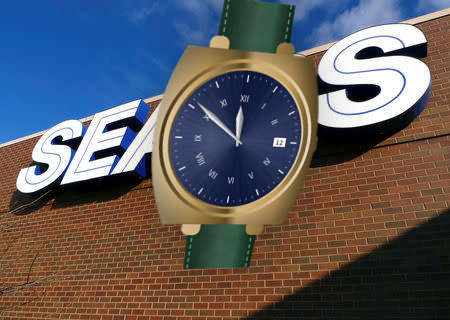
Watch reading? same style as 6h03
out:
11h51
